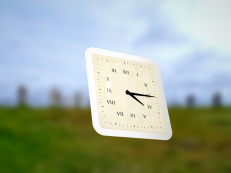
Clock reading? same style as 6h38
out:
4h15
